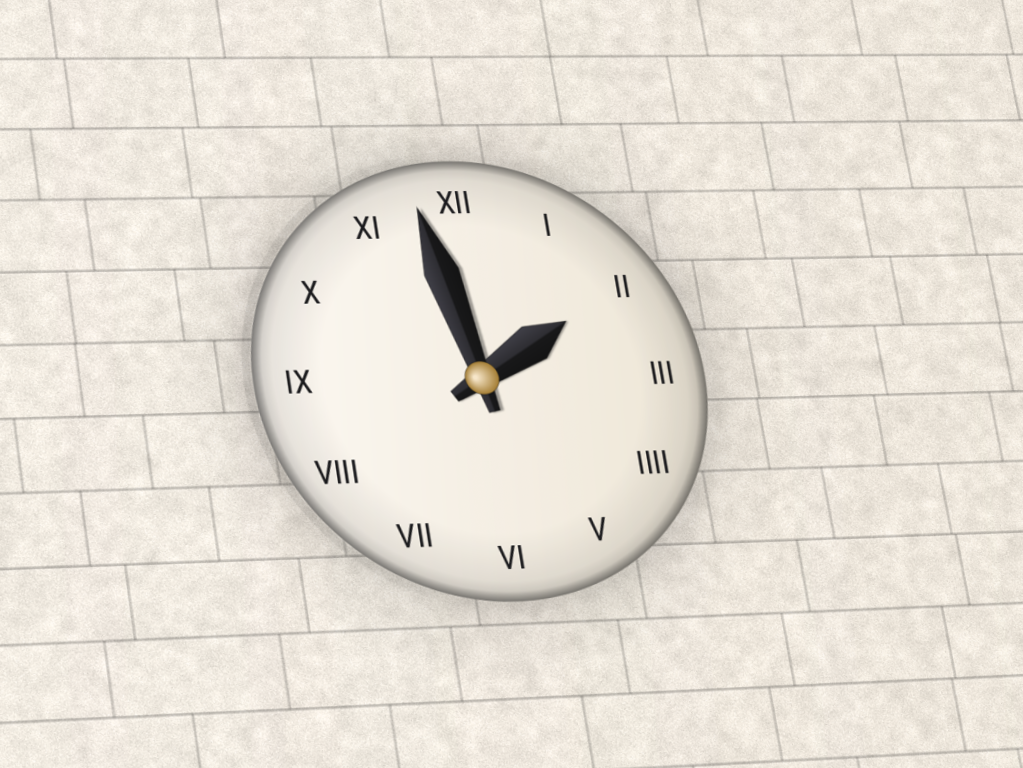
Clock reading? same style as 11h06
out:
1h58
